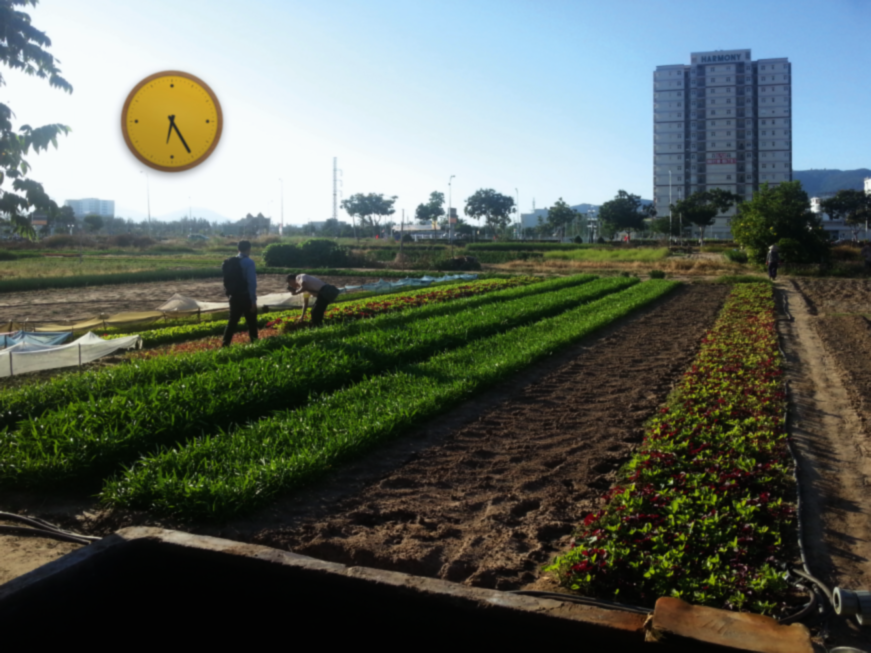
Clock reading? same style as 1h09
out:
6h25
